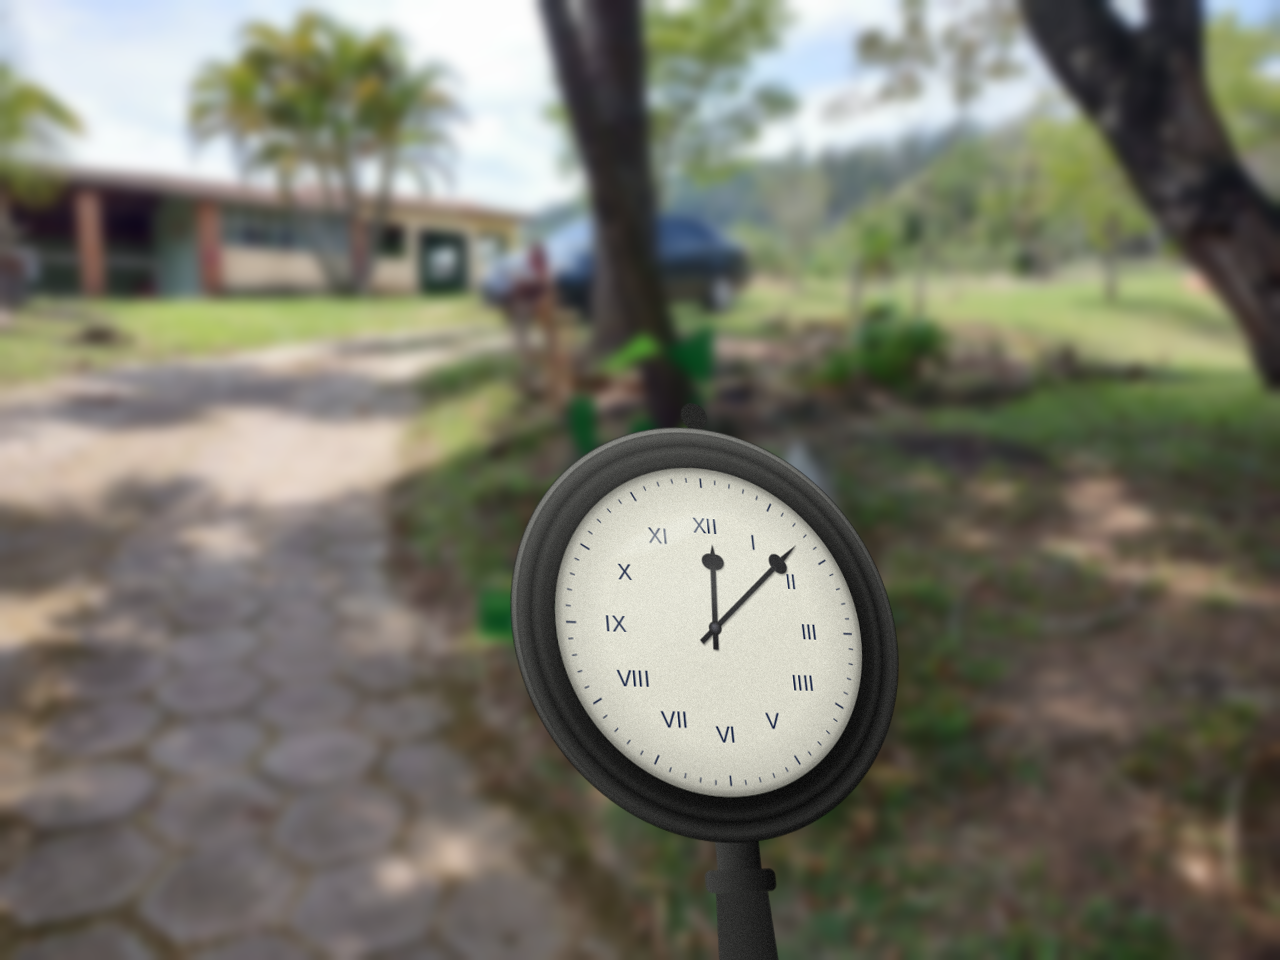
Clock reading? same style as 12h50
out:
12h08
